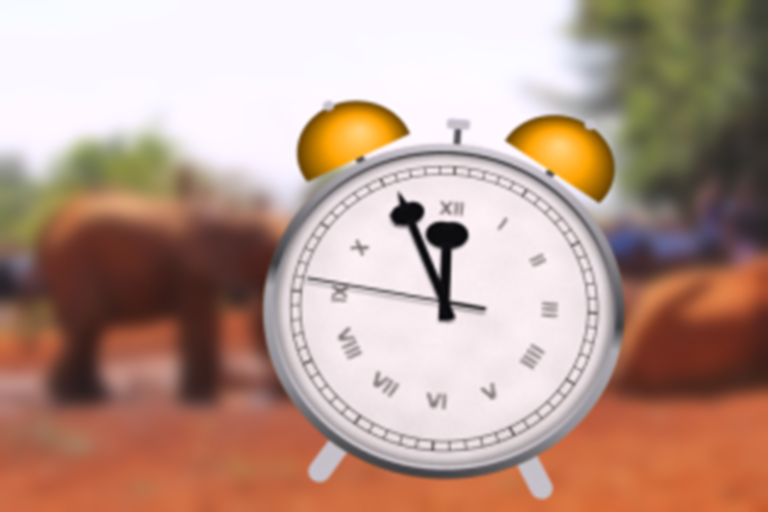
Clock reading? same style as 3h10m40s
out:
11h55m46s
